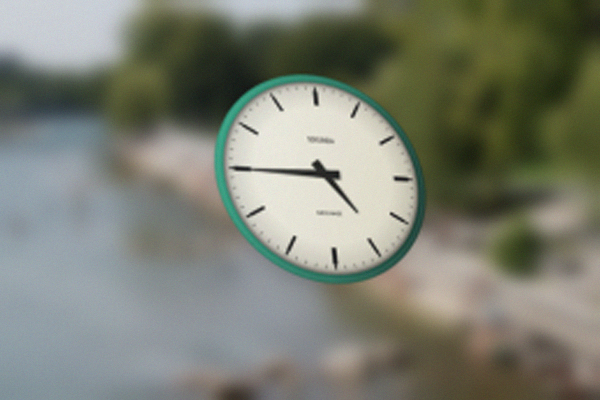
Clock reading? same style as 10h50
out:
4h45
